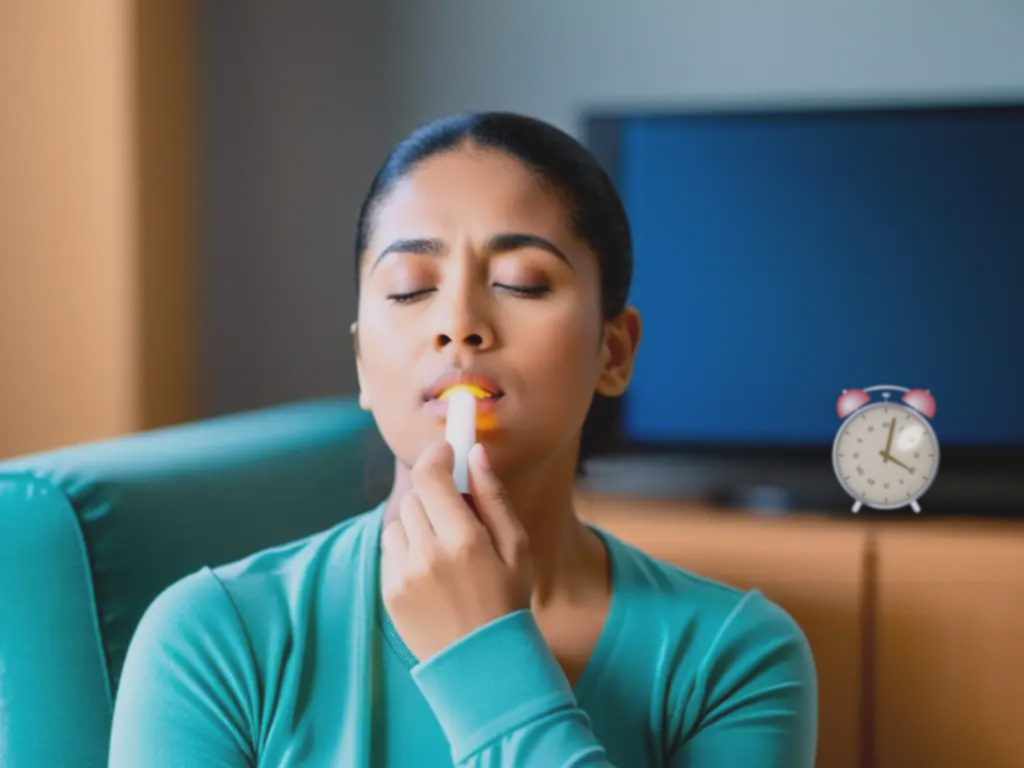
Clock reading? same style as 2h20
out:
4h02
